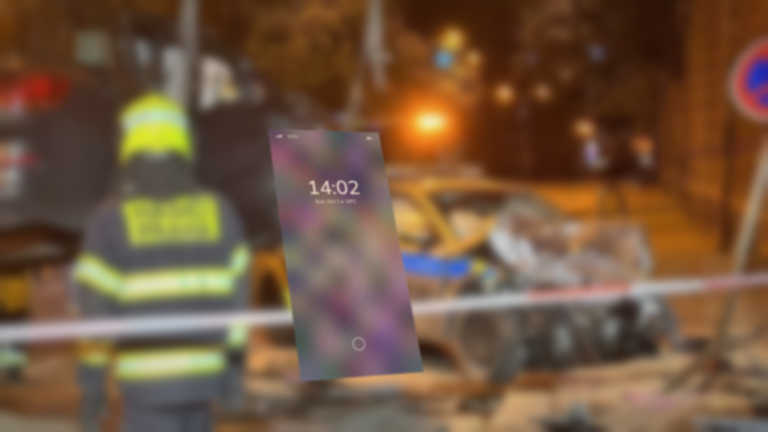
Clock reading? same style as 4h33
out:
14h02
